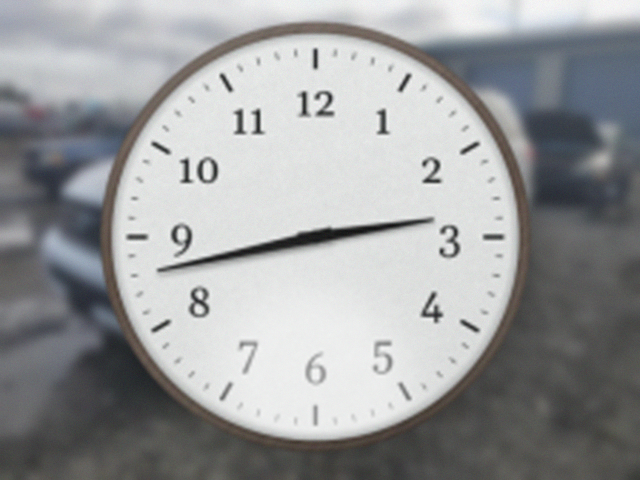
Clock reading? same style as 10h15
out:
2h43
